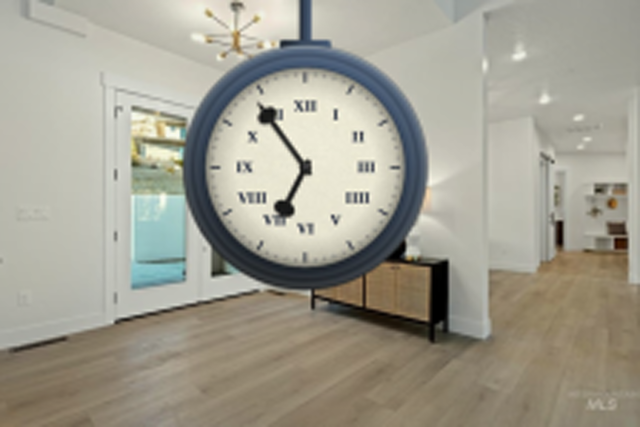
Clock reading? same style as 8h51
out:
6h54
